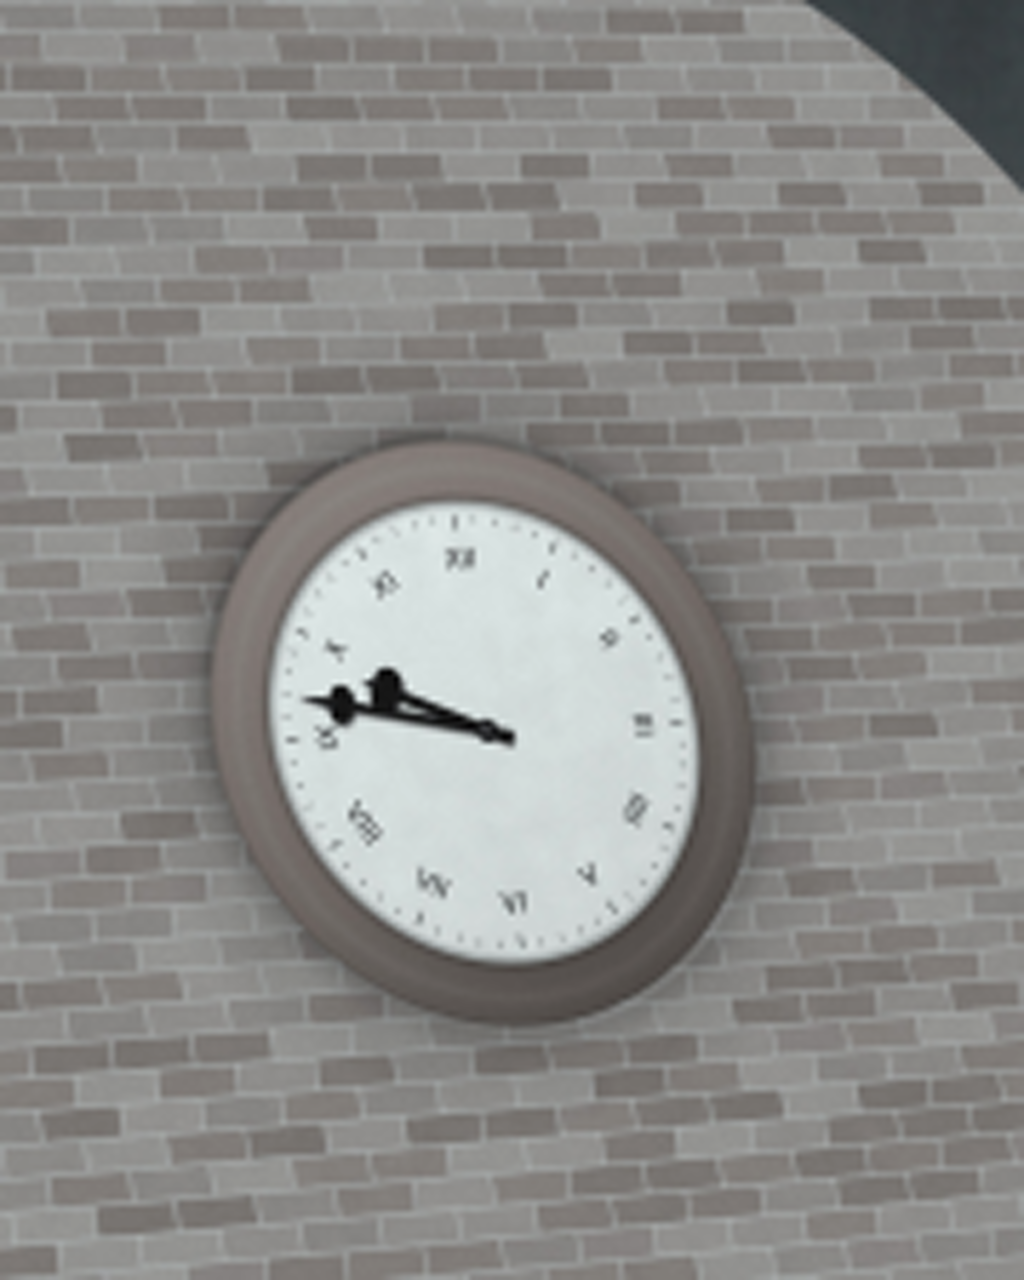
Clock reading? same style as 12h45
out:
9h47
